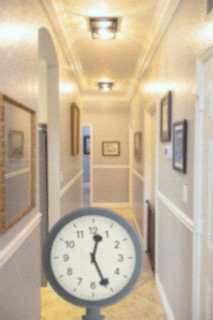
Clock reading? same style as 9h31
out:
12h26
